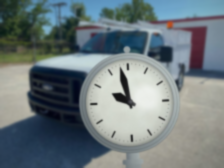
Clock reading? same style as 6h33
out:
9h58
